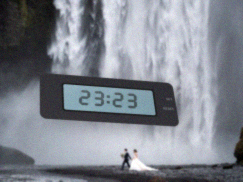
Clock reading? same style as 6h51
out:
23h23
